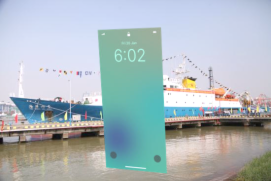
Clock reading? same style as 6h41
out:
6h02
